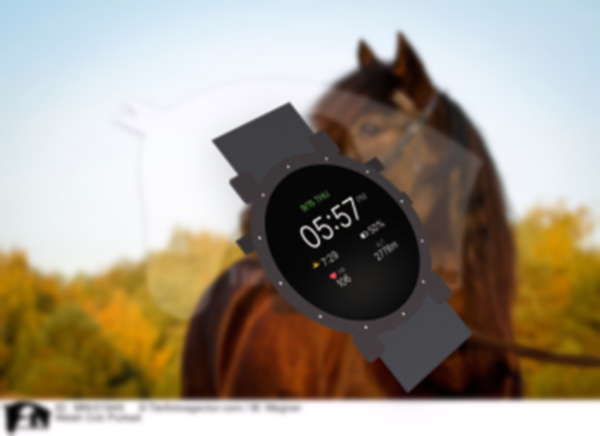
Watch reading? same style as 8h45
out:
5h57
